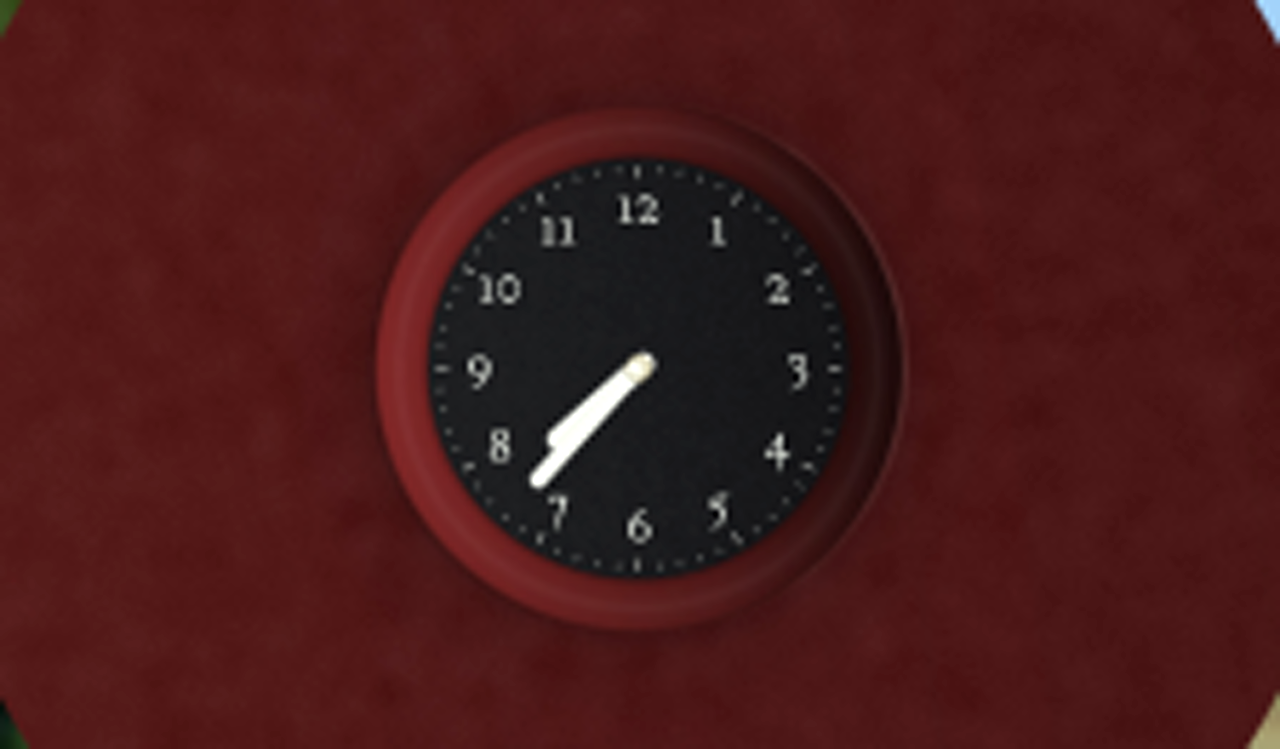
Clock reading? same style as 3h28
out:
7h37
